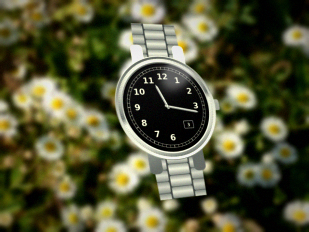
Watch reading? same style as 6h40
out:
11h17
